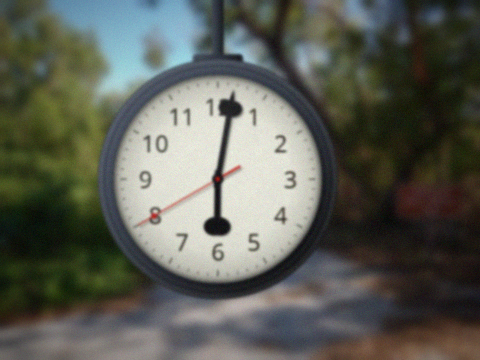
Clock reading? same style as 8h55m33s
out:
6h01m40s
